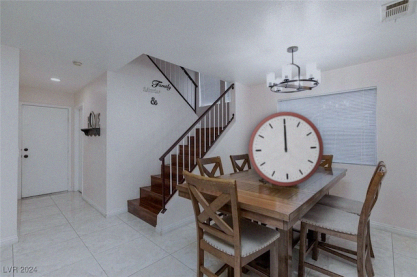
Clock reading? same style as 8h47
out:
12h00
